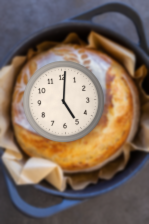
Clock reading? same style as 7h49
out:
5h01
